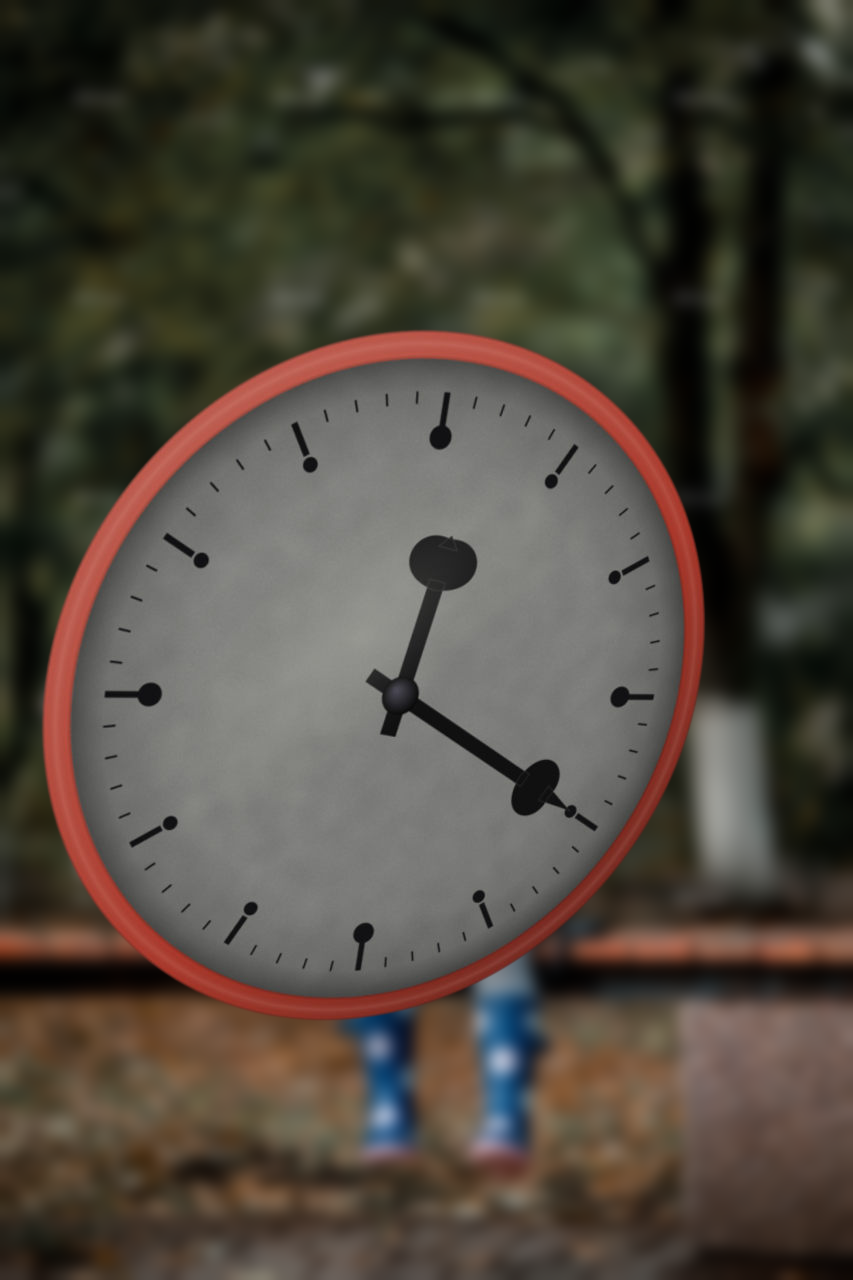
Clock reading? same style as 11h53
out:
12h20
